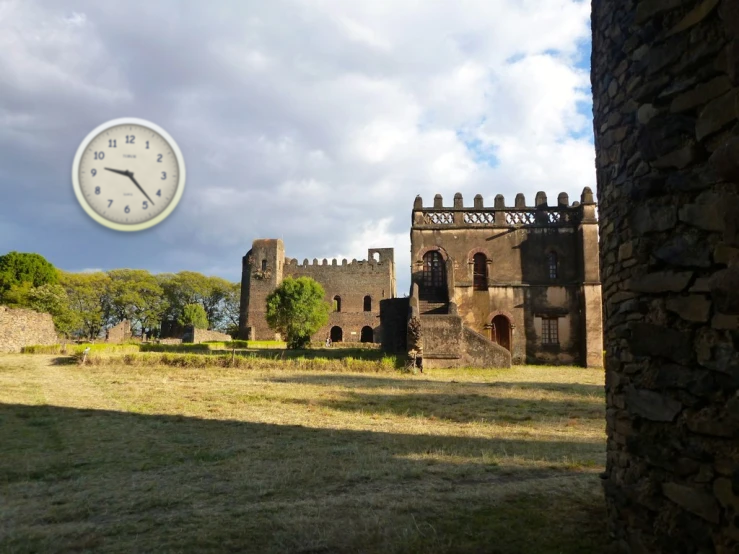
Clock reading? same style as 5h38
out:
9h23
